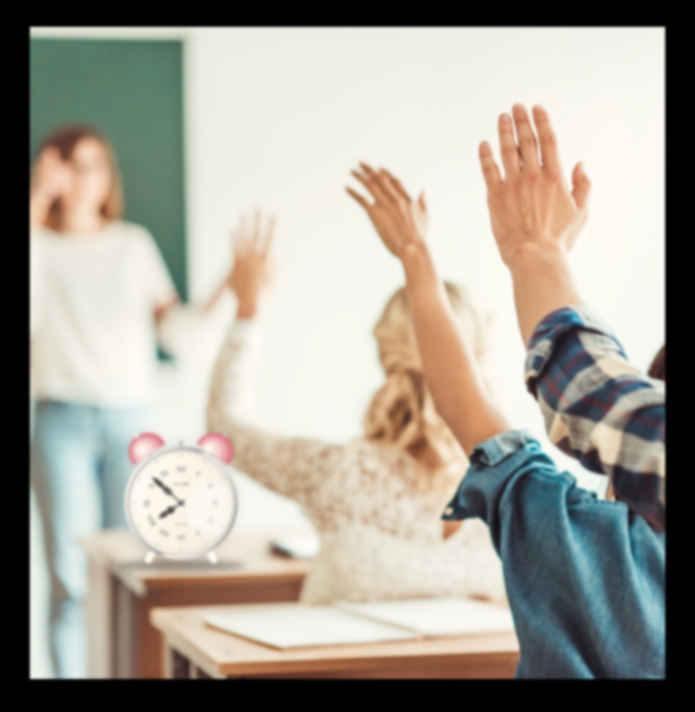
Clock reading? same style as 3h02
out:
7h52
